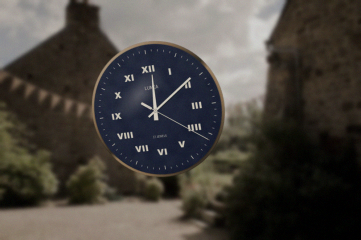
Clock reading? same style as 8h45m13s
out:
12h09m21s
